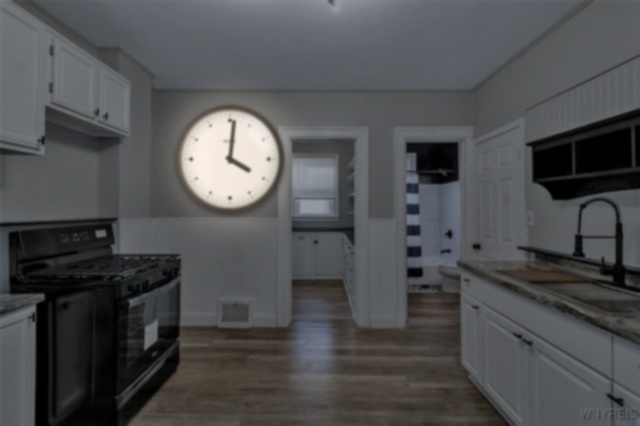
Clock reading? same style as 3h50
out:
4h01
